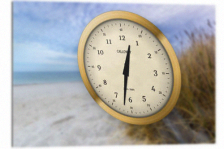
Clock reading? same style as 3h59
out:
12h32
